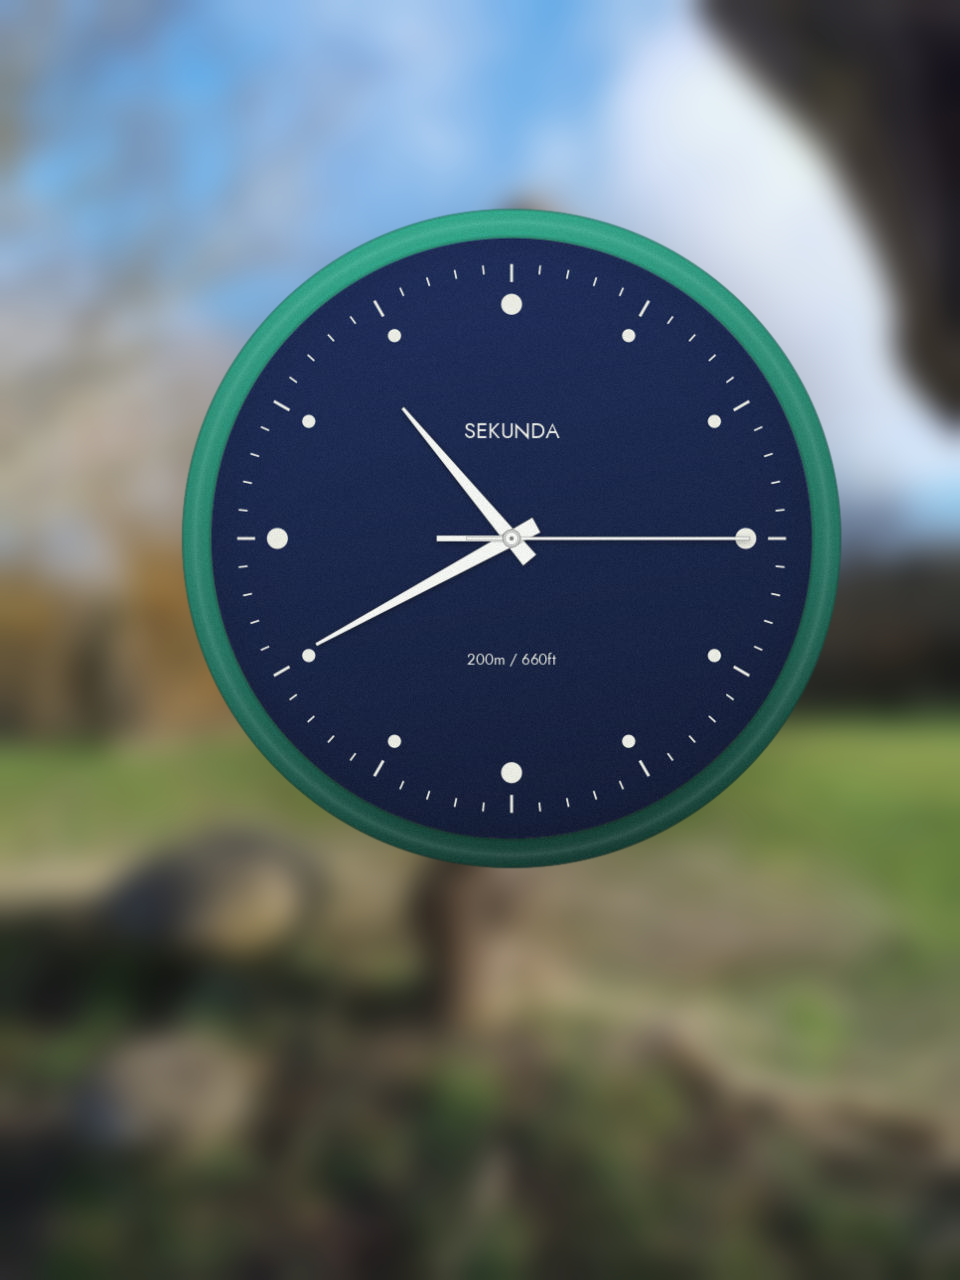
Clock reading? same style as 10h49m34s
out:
10h40m15s
